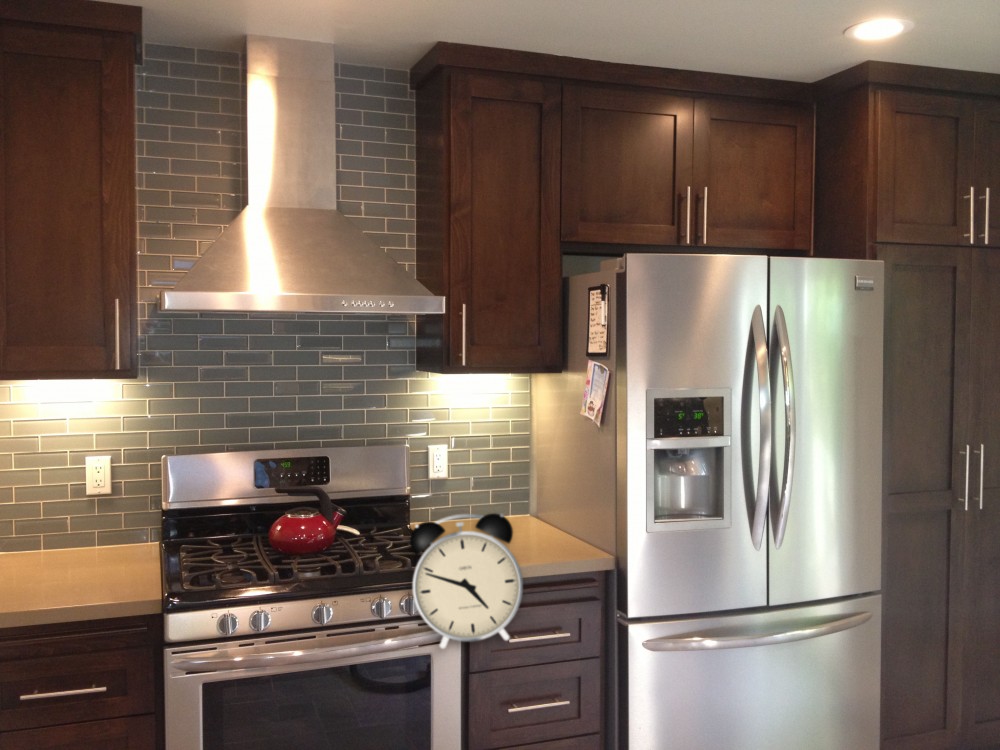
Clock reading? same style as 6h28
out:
4h49
